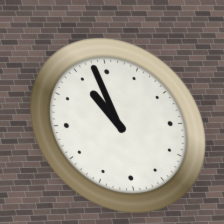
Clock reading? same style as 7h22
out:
10h58
